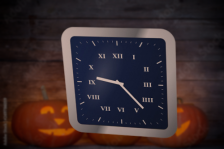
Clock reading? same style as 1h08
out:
9h23
